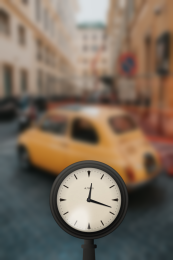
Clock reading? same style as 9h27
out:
12h18
